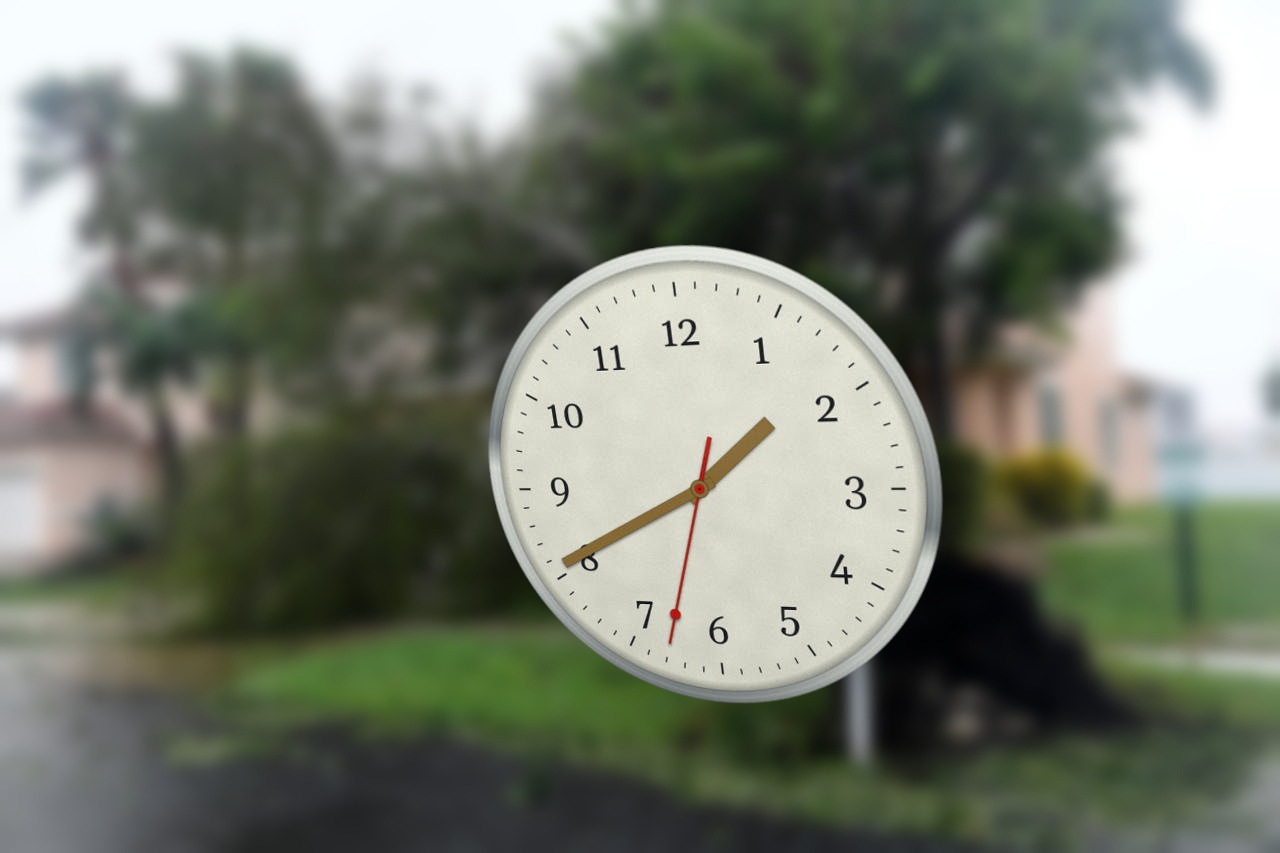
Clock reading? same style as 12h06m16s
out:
1h40m33s
